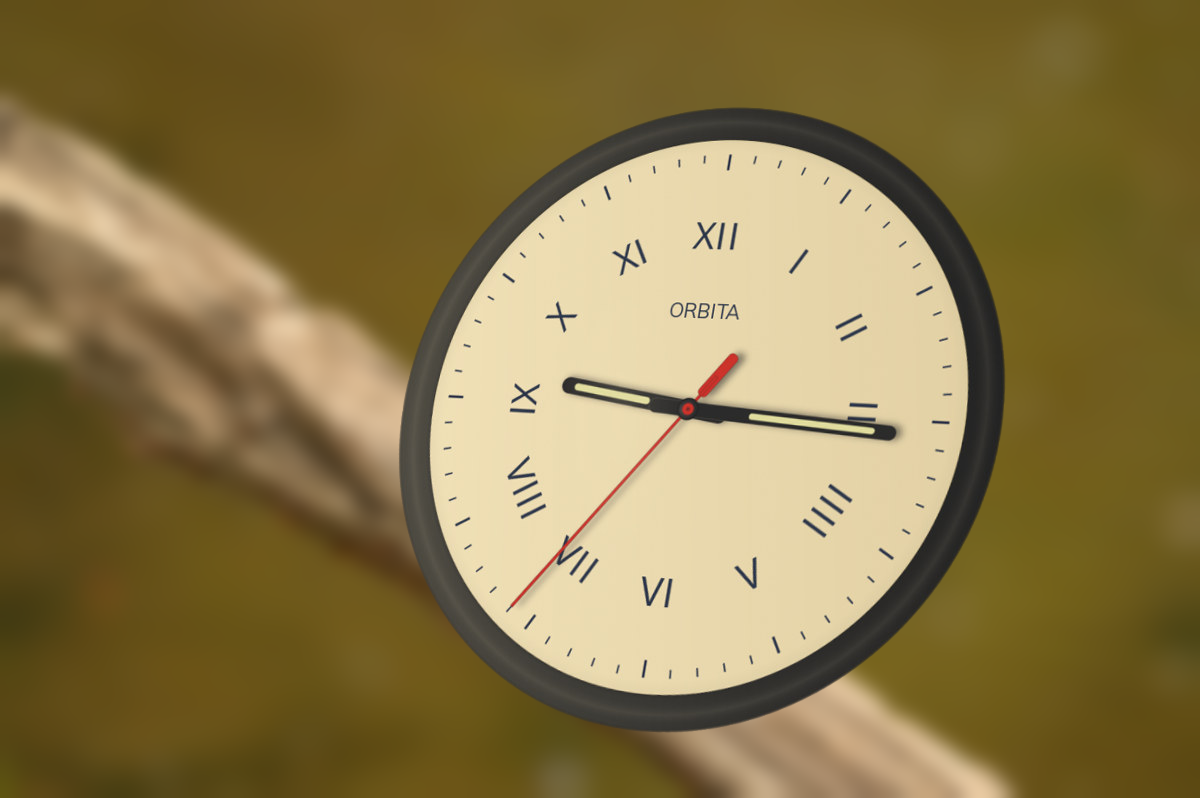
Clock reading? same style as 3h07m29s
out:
9h15m36s
